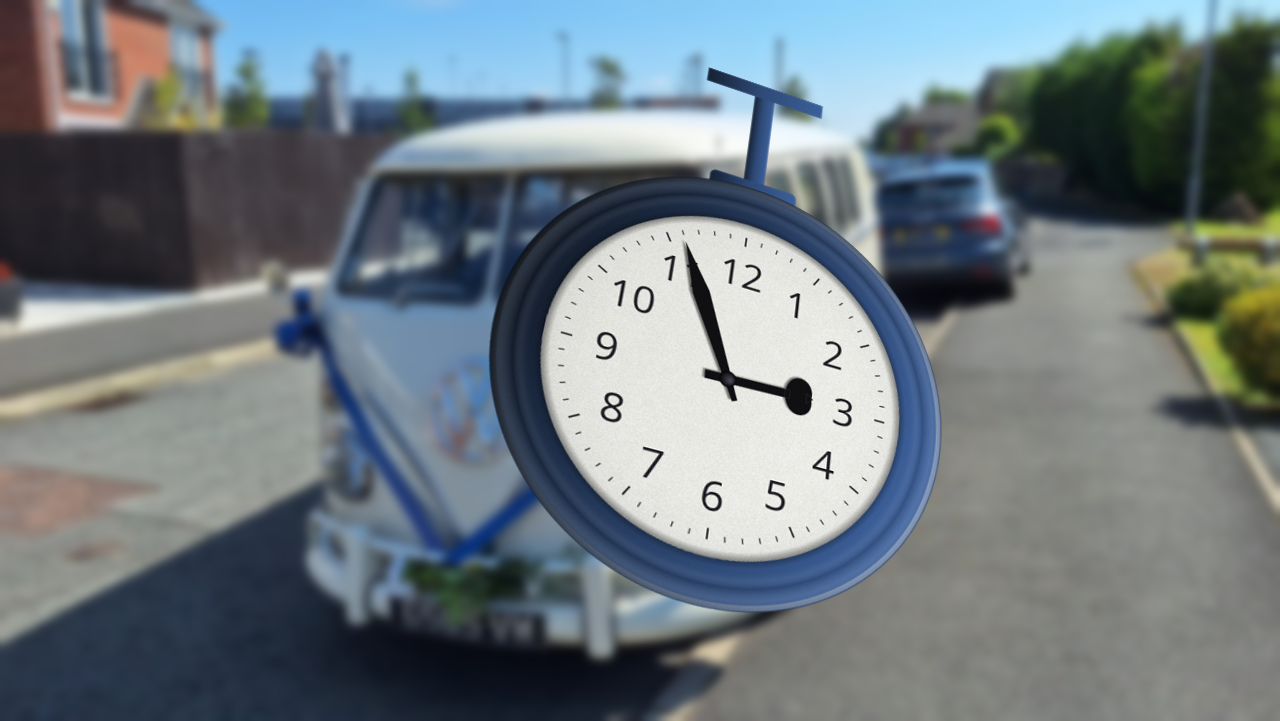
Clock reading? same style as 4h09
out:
2h56
